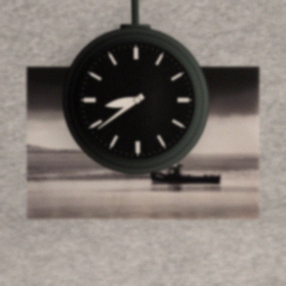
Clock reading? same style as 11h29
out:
8h39
